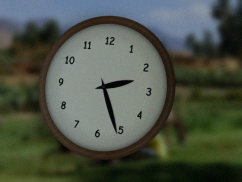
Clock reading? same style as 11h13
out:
2h26
